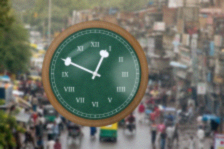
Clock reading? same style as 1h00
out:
12h49
